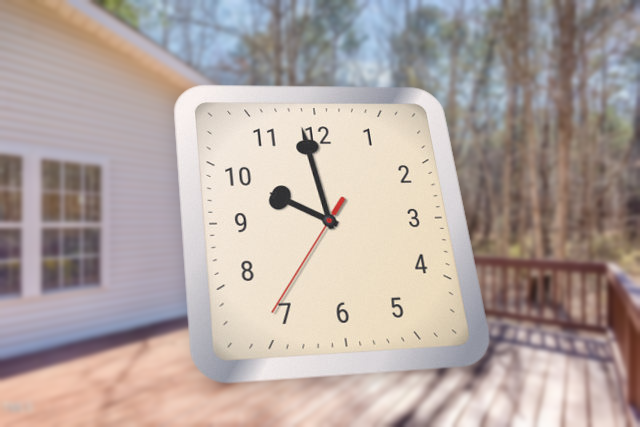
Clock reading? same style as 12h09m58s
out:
9h58m36s
